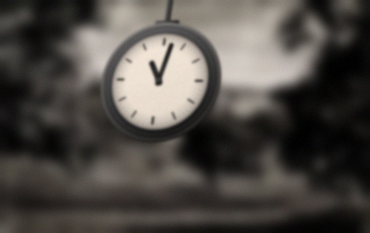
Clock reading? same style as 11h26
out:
11h02
